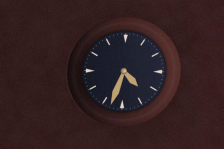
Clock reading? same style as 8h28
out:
4h33
